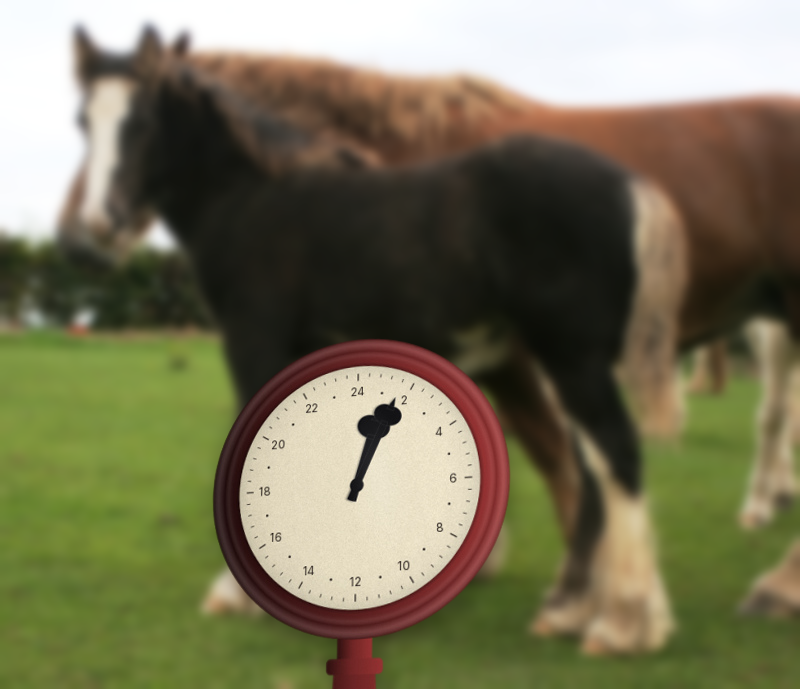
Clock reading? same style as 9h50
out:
1h04
